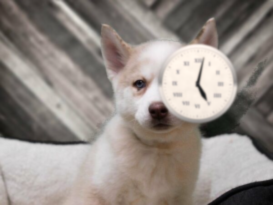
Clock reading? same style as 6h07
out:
5h02
